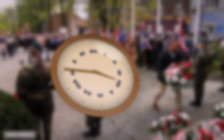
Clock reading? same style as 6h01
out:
3h46
